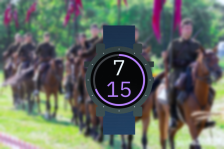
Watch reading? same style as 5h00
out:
7h15
